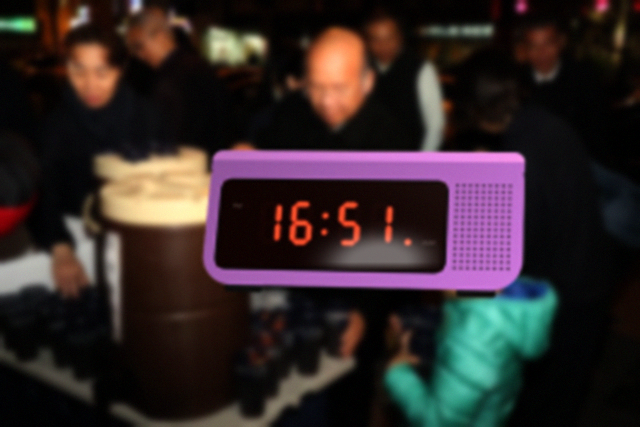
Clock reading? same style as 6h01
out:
16h51
